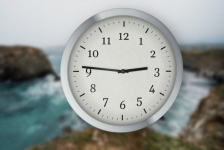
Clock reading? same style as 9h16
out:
2h46
